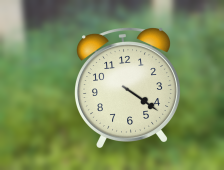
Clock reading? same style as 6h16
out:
4h22
